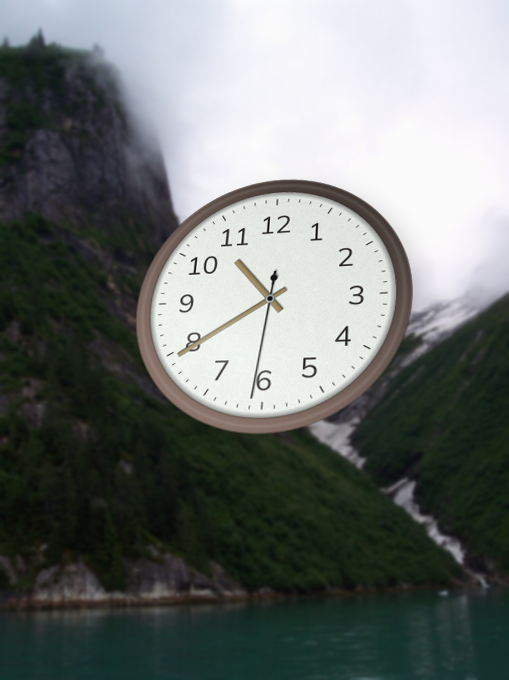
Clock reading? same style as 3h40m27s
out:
10h39m31s
